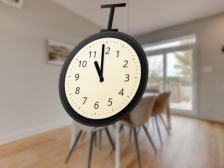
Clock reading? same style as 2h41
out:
10h59
